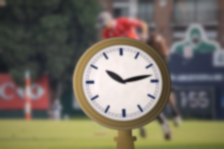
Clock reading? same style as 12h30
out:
10h13
